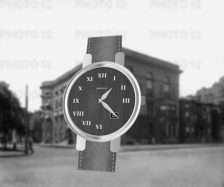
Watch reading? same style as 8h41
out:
1h22
